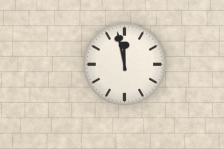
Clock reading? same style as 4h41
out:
11h58
